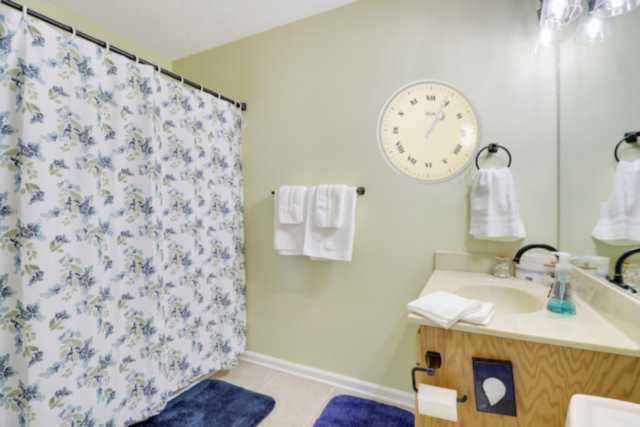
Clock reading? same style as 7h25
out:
1h04
